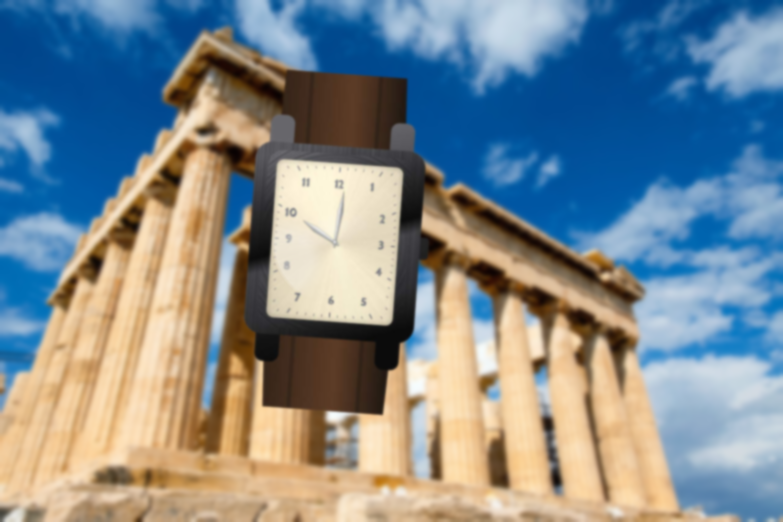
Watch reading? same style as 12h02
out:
10h01
